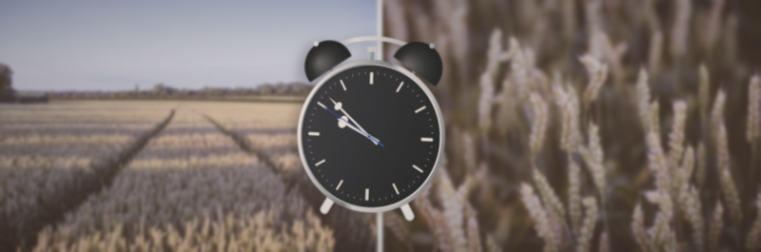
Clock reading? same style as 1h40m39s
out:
9h51m50s
